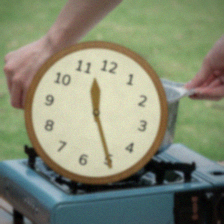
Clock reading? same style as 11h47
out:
11h25
